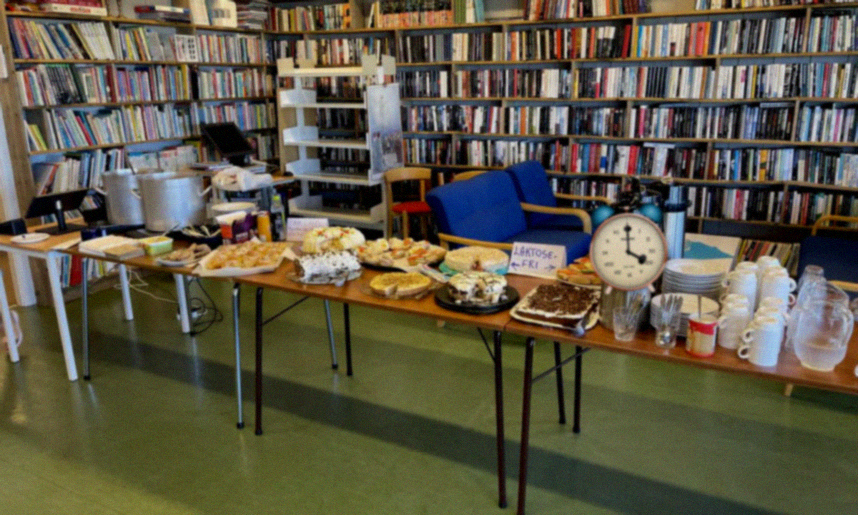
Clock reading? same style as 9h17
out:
4h00
